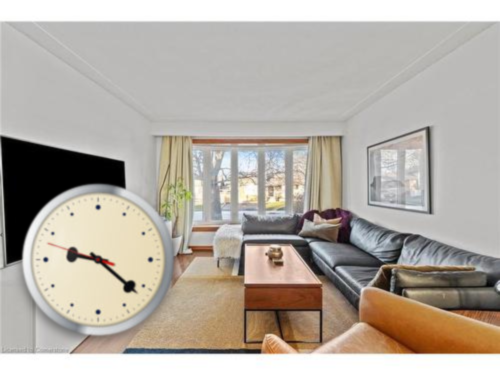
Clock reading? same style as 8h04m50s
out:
9h21m48s
